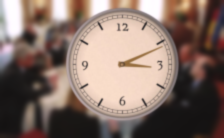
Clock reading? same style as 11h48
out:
3h11
